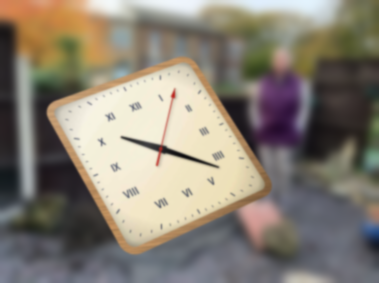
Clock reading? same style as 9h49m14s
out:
10h22m07s
